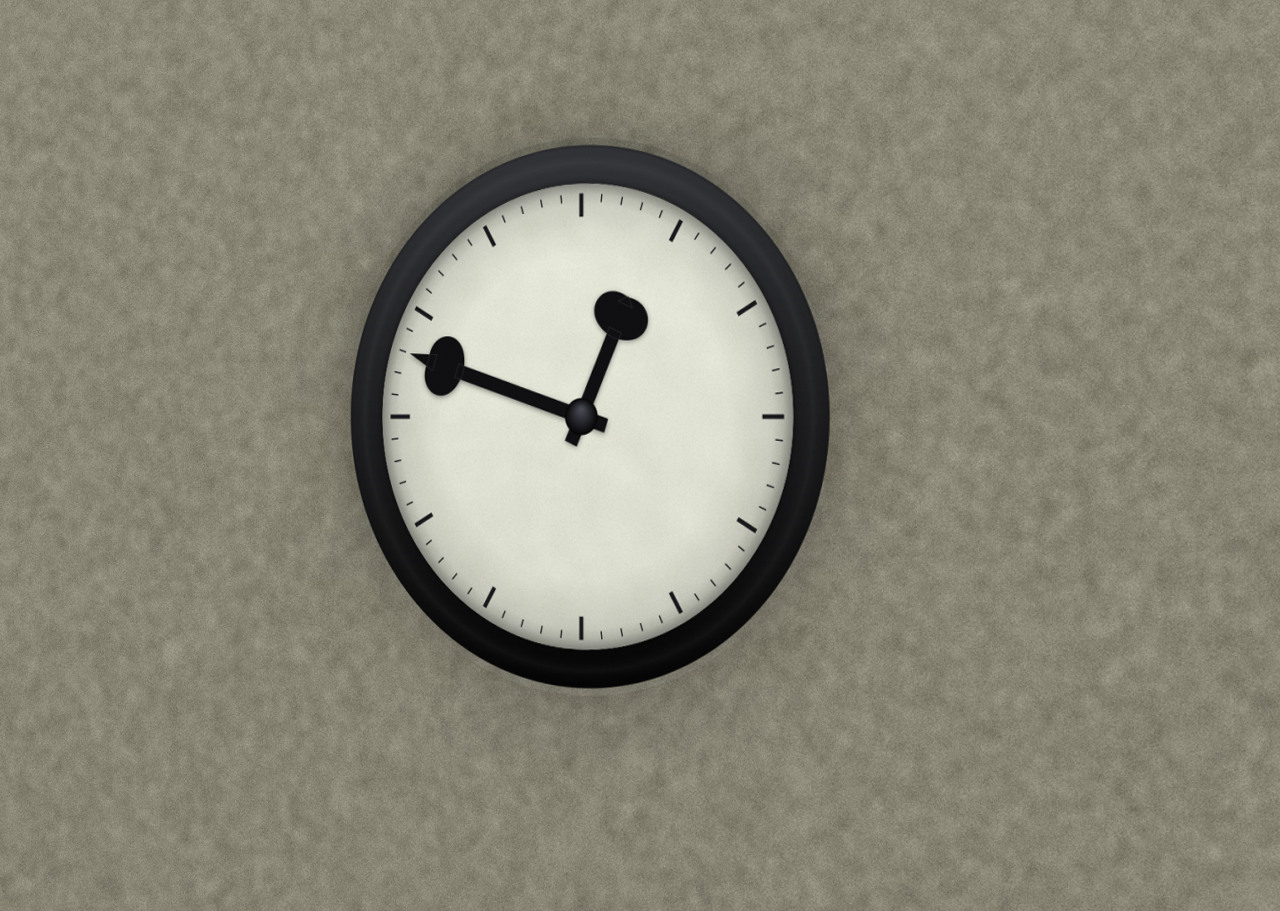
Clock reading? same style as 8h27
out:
12h48
